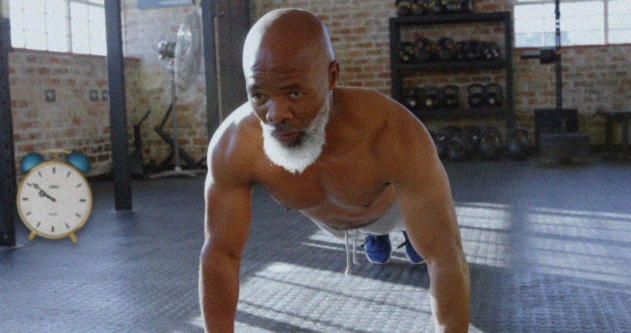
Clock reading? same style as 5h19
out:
9h51
